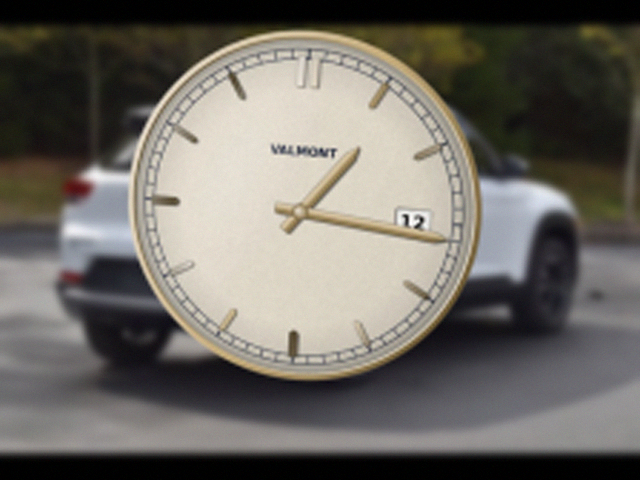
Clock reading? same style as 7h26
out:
1h16
